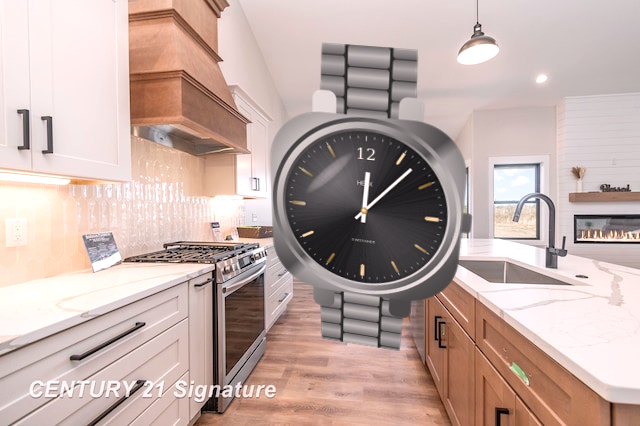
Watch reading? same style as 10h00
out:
12h07
